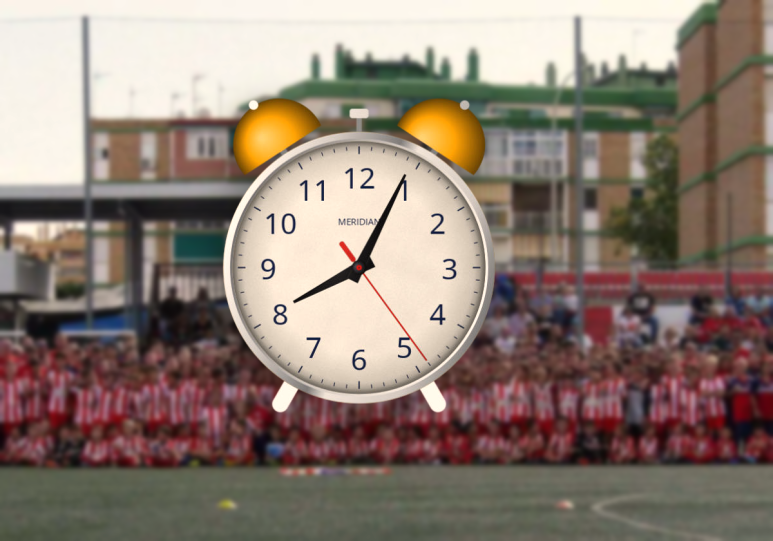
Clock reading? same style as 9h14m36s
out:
8h04m24s
